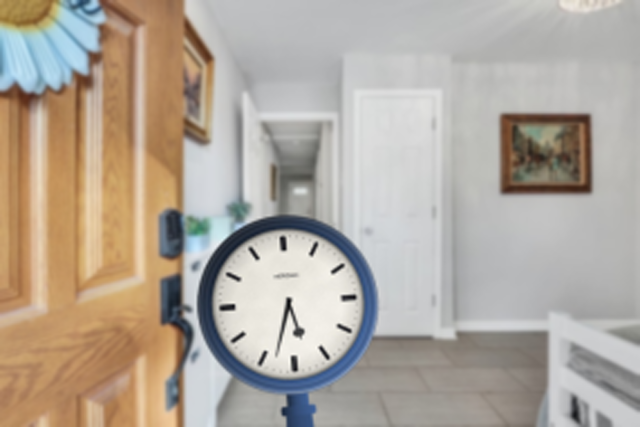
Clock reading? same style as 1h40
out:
5h33
